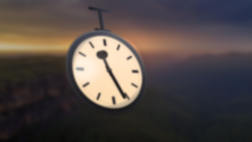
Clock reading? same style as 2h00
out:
11h26
